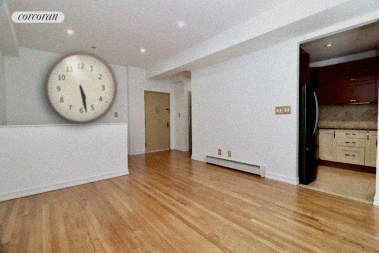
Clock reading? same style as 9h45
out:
5h28
